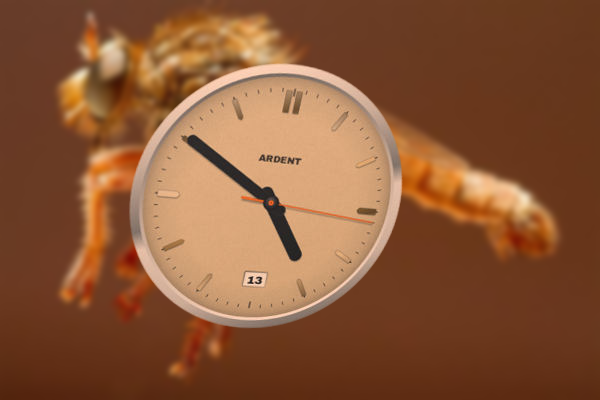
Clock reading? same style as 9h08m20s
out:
4h50m16s
